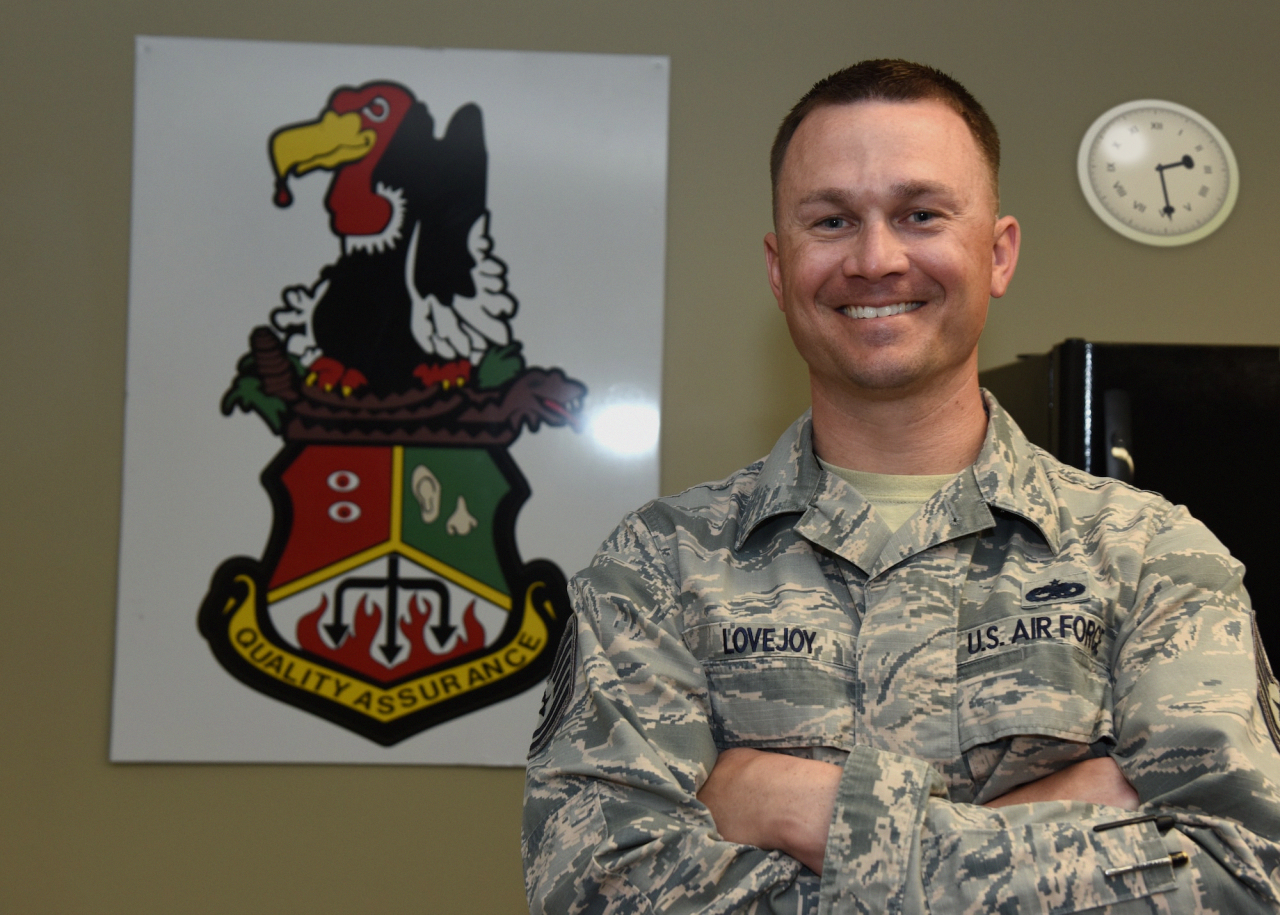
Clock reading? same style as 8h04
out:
2h29
